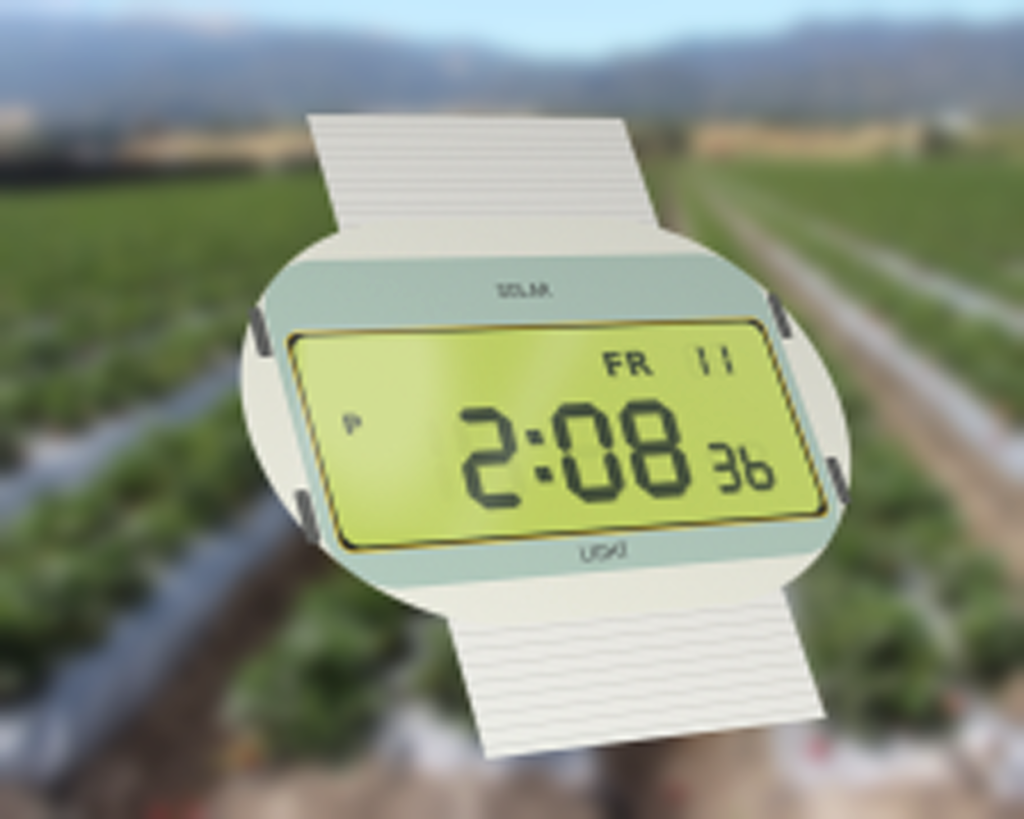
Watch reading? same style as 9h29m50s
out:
2h08m36s
